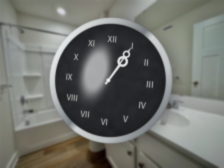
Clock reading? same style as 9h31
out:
1h05
